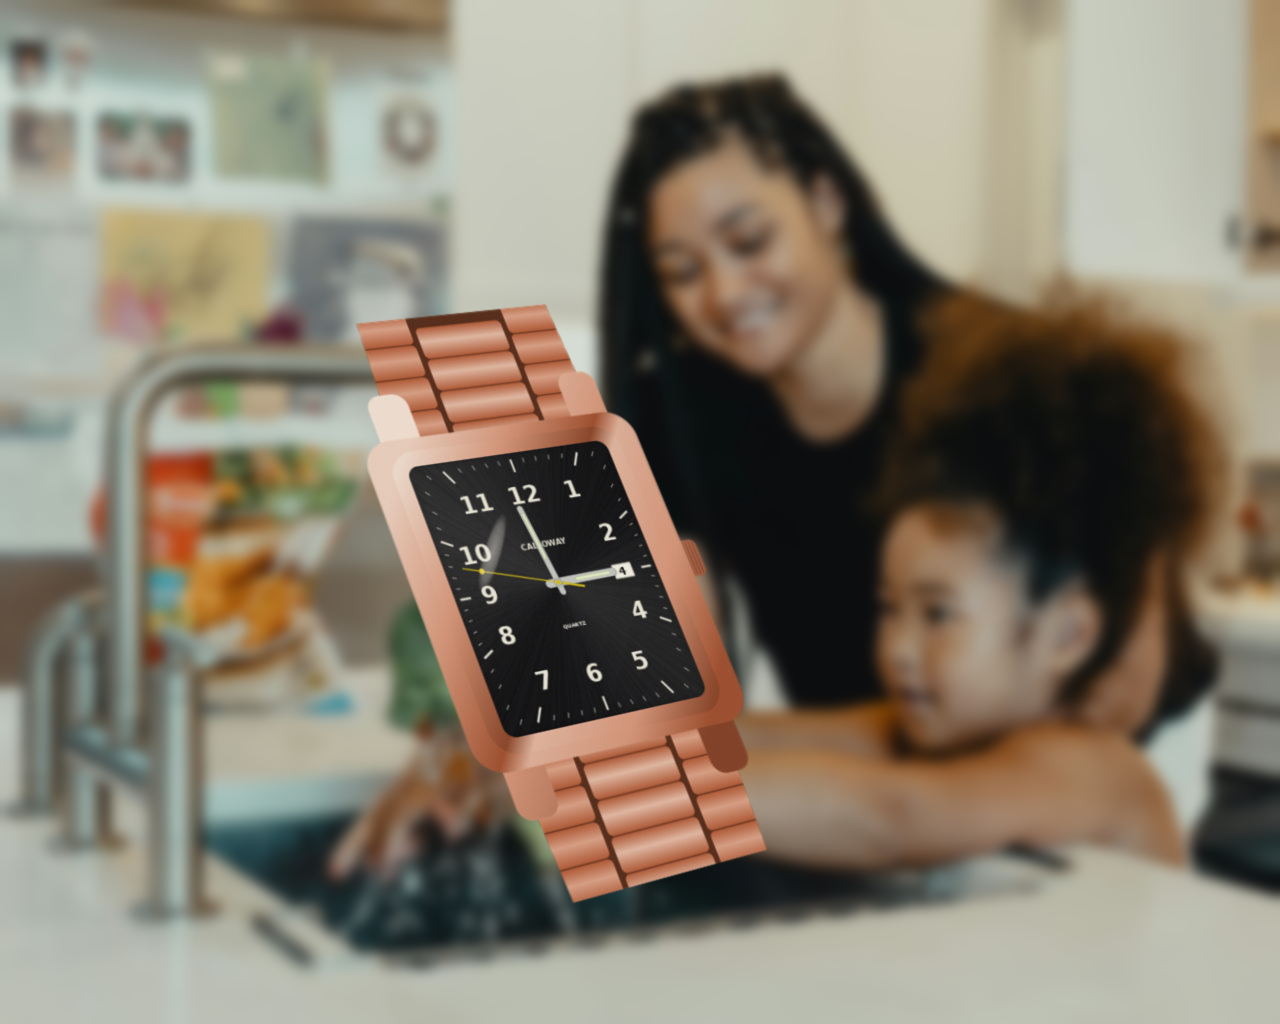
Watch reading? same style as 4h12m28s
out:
2h58m48s
